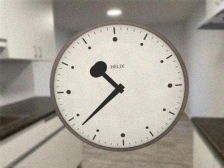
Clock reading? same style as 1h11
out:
10h38
